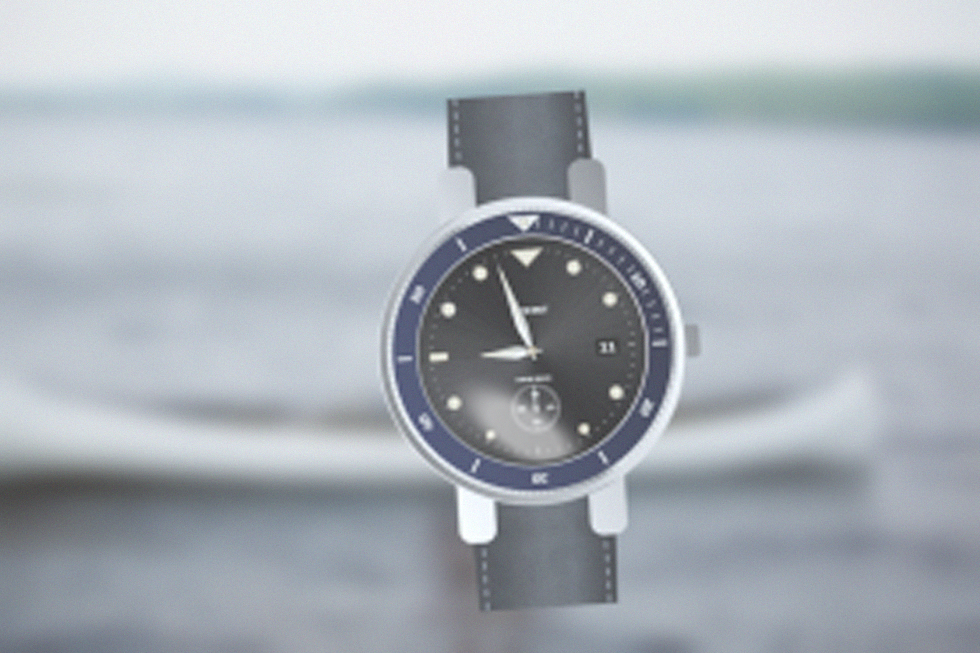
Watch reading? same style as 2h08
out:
8h57
